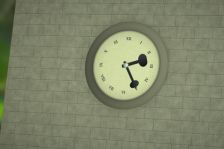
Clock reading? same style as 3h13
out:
2h25
